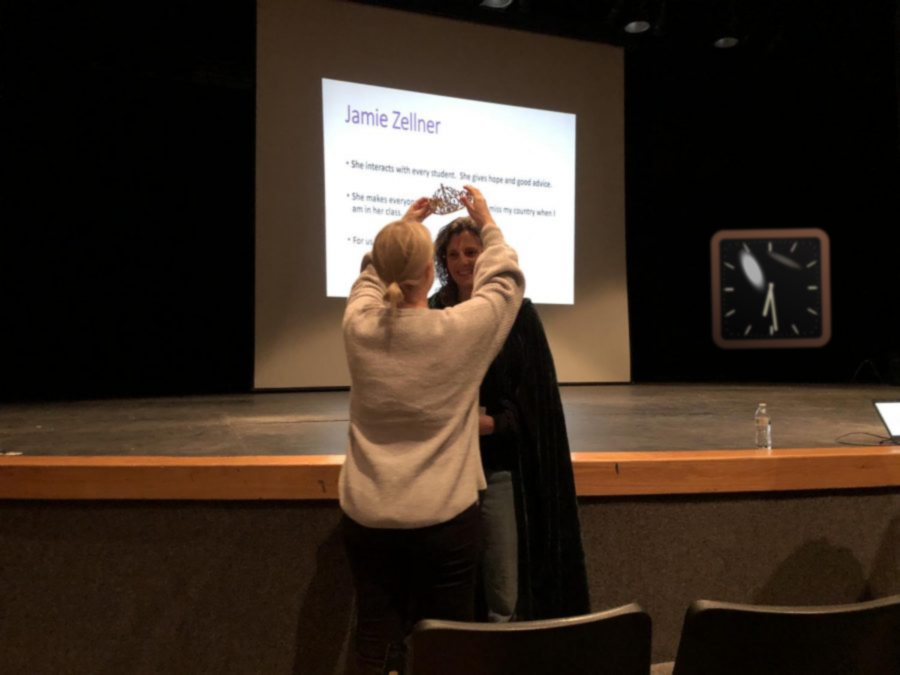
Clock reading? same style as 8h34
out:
6h29
